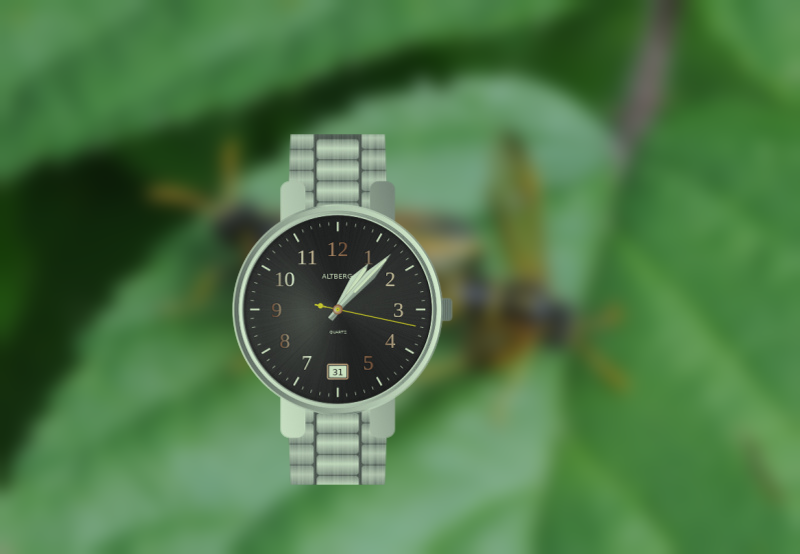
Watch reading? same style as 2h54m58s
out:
1h07m17s
